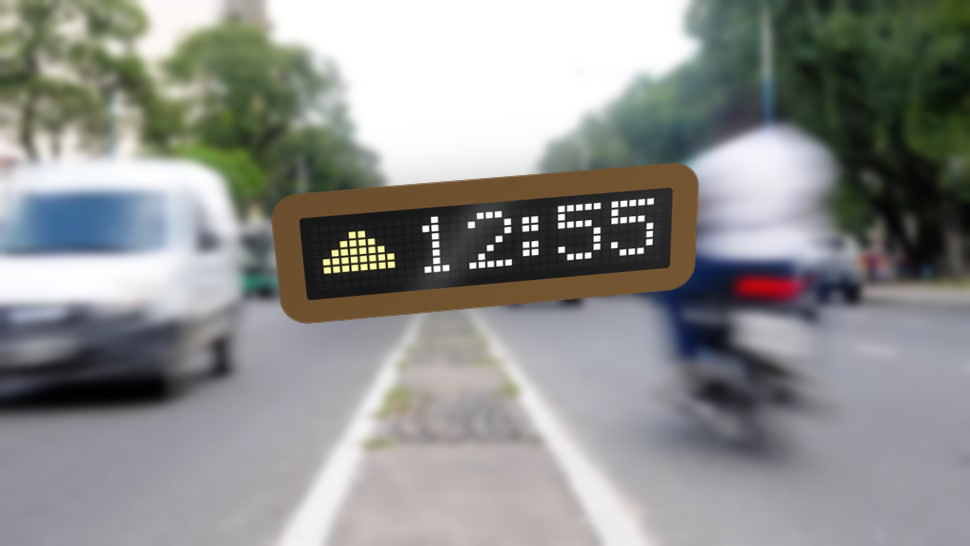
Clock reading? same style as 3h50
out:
12h55
